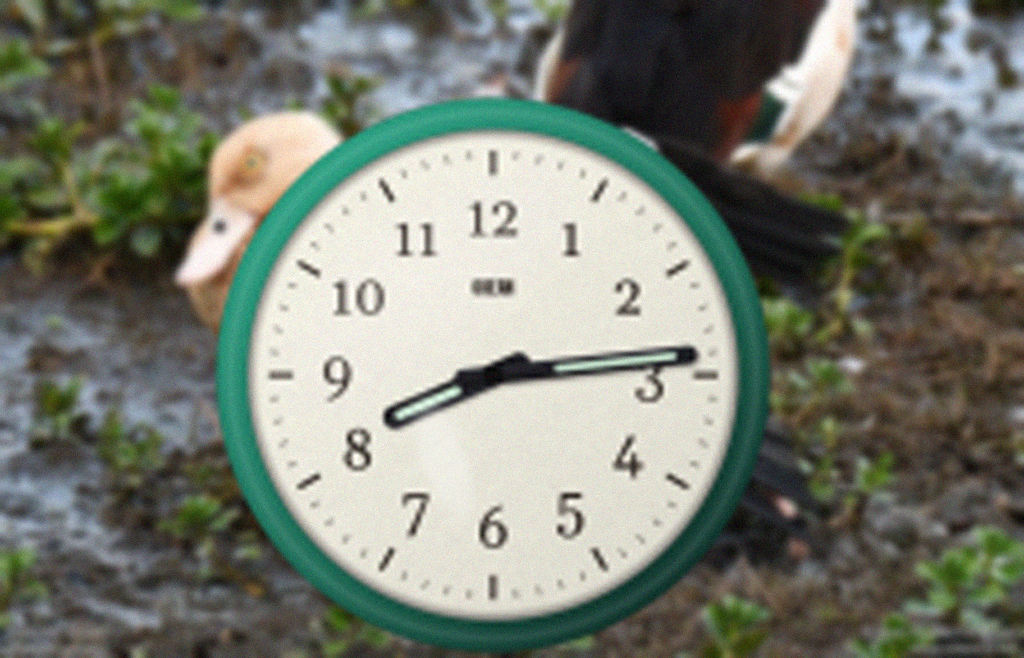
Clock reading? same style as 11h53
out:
8h14
